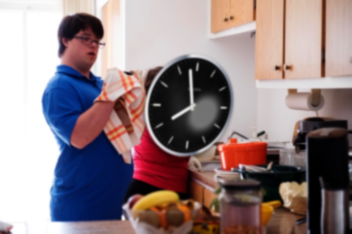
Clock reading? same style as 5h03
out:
7h58
